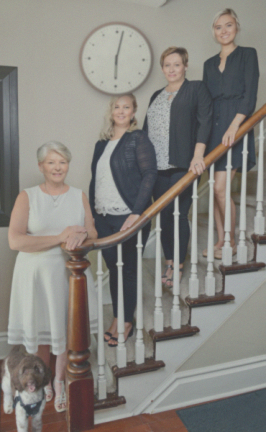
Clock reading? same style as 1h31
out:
6h02
